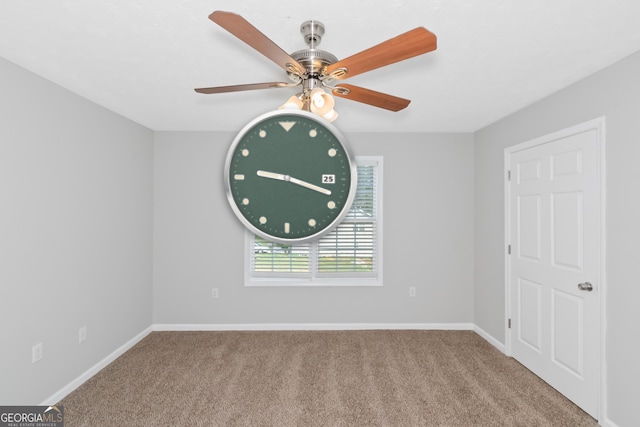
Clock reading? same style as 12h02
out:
9h18
